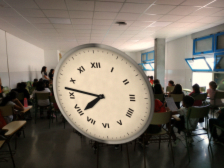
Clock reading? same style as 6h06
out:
7h47
